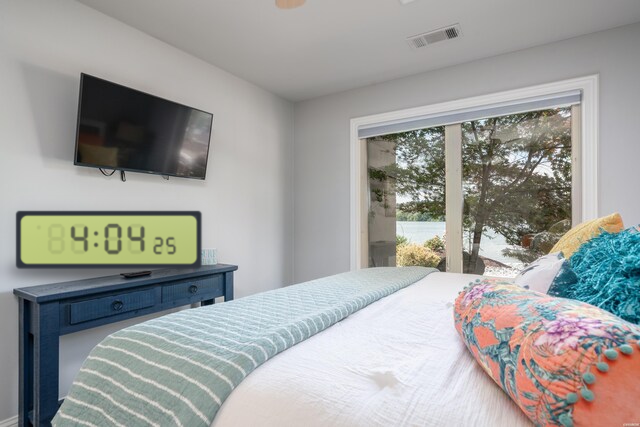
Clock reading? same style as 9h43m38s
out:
4h04m25s
